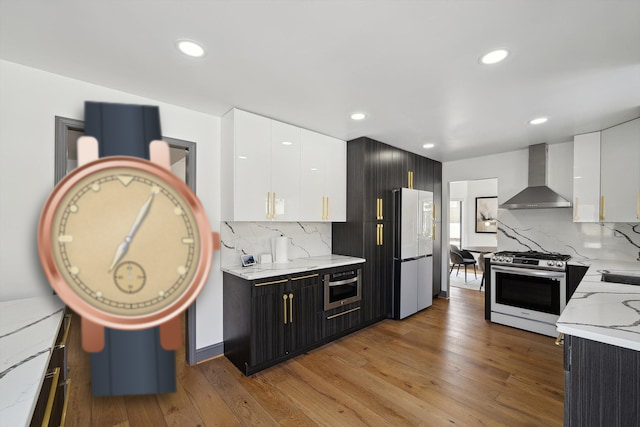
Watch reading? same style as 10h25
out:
7h05
